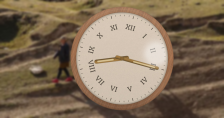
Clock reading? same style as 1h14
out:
8h15
